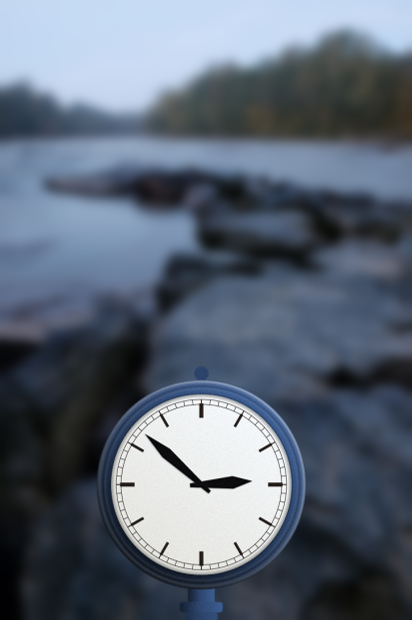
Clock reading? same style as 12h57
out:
2h52
